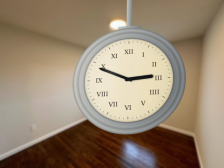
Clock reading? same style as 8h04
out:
2h49
